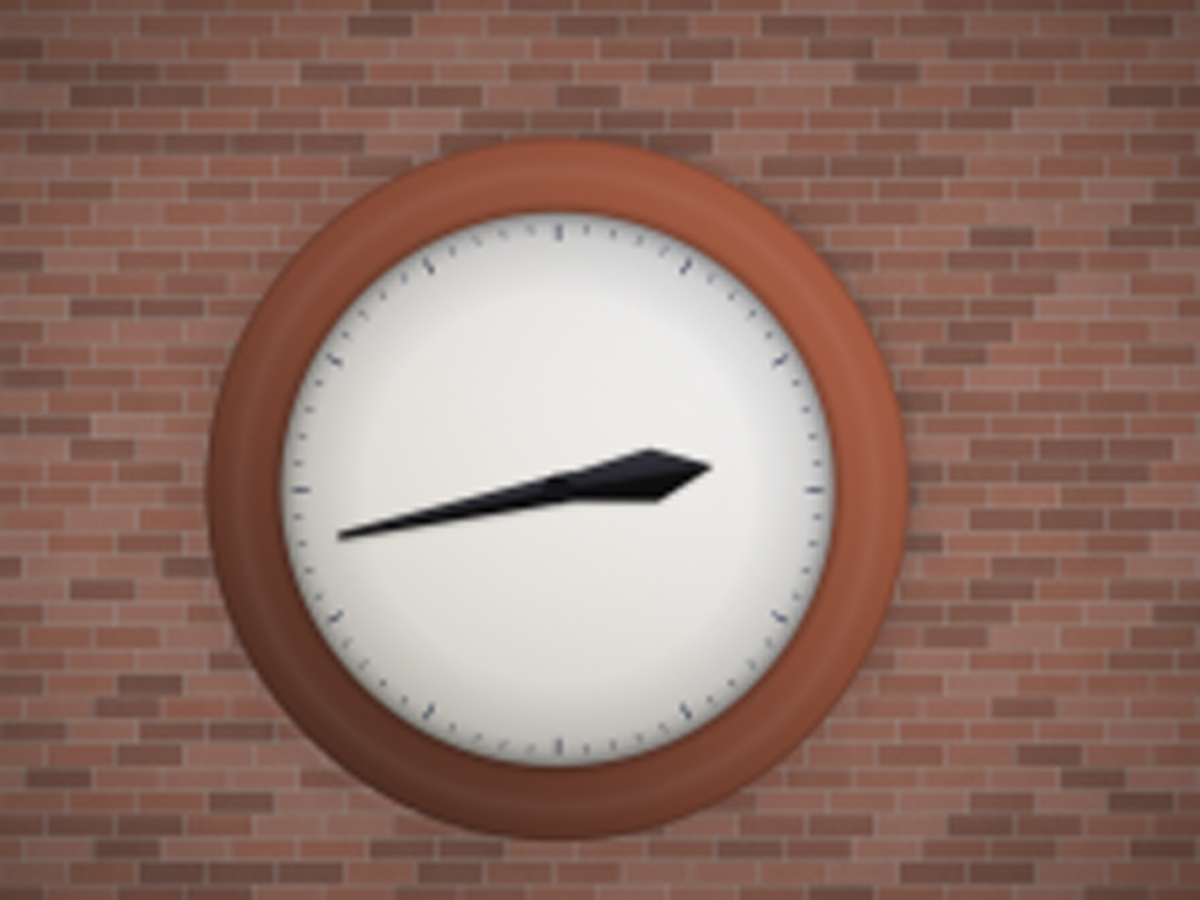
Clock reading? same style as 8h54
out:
2h43
